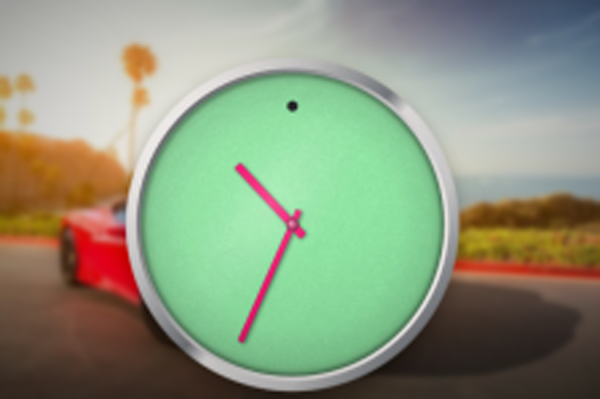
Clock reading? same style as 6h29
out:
10h34
